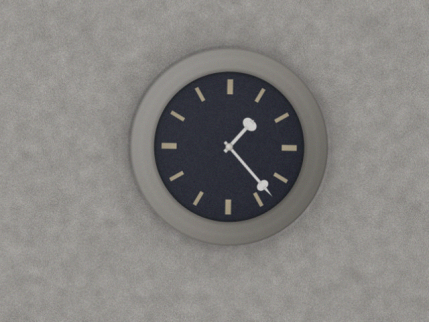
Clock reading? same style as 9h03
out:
1h23
